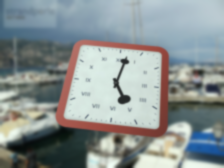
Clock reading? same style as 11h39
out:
5h02
